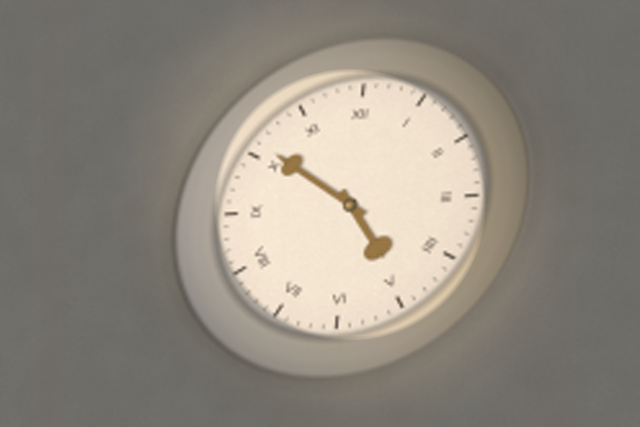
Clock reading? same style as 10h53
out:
4h51
